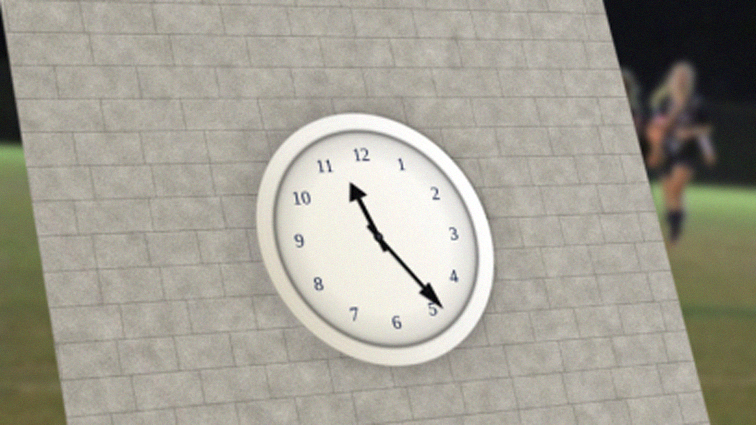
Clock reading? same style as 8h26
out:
11h24
